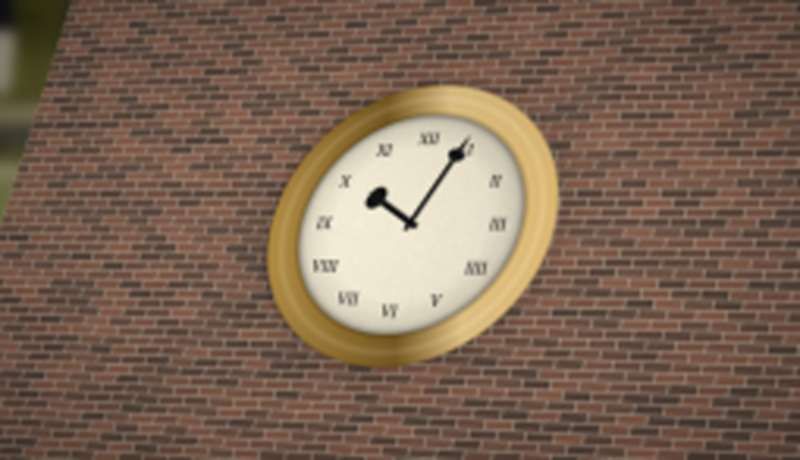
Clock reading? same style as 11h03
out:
10h04
